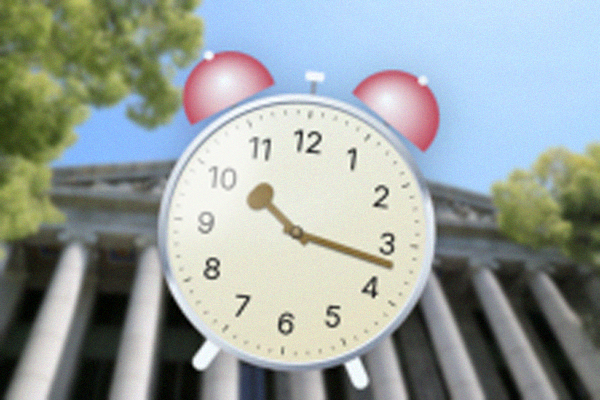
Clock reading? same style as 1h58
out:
10h17
